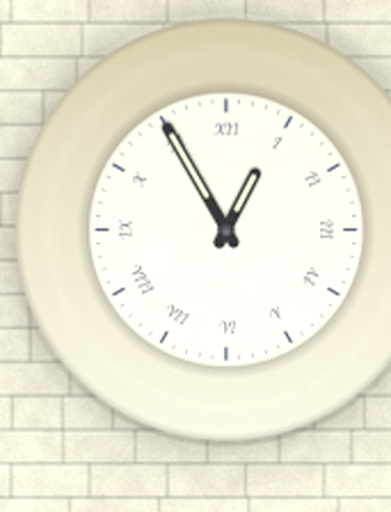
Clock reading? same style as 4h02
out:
12h55
